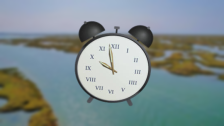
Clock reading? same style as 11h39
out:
9h58
